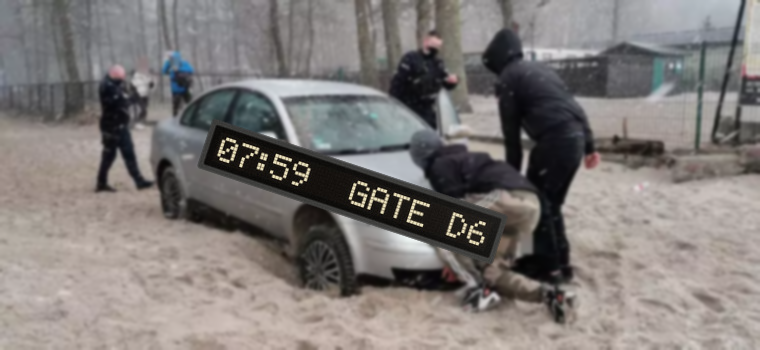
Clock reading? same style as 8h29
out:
7h59
